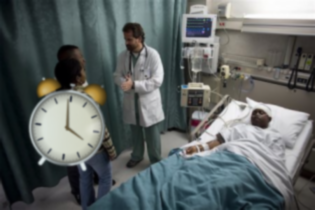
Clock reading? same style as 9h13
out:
3h59
